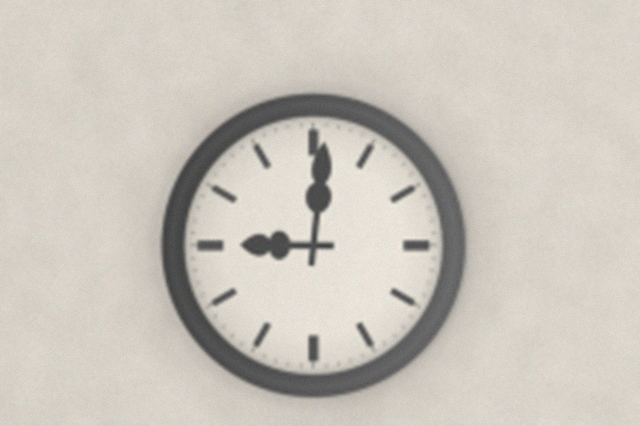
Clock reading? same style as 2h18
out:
9h01
